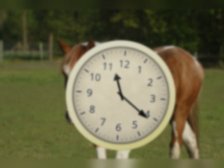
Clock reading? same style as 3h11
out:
11h21
